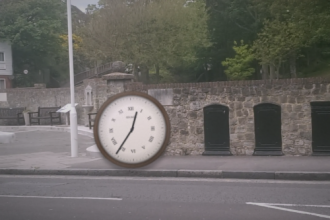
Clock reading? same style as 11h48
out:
12h36
